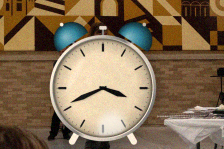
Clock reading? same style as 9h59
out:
3h41
